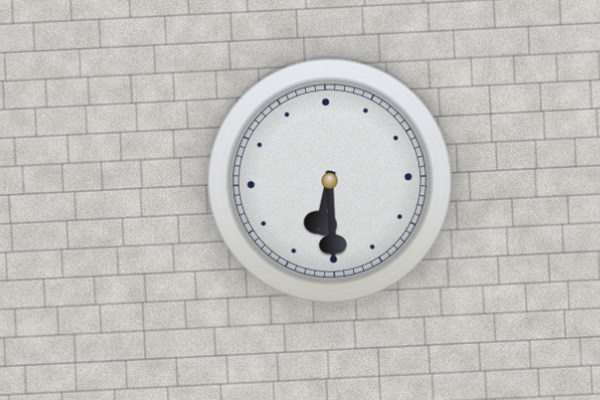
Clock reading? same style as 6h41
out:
6h30
